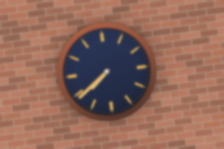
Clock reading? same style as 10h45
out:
7h39
